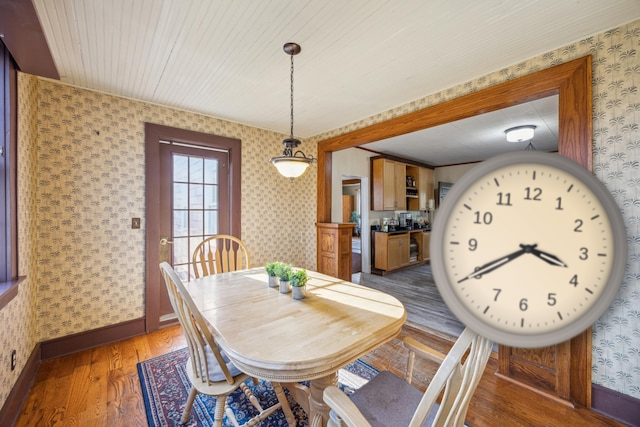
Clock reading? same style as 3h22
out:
3h40
